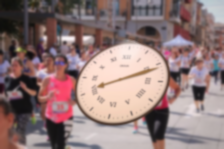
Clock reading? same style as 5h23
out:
8h11
